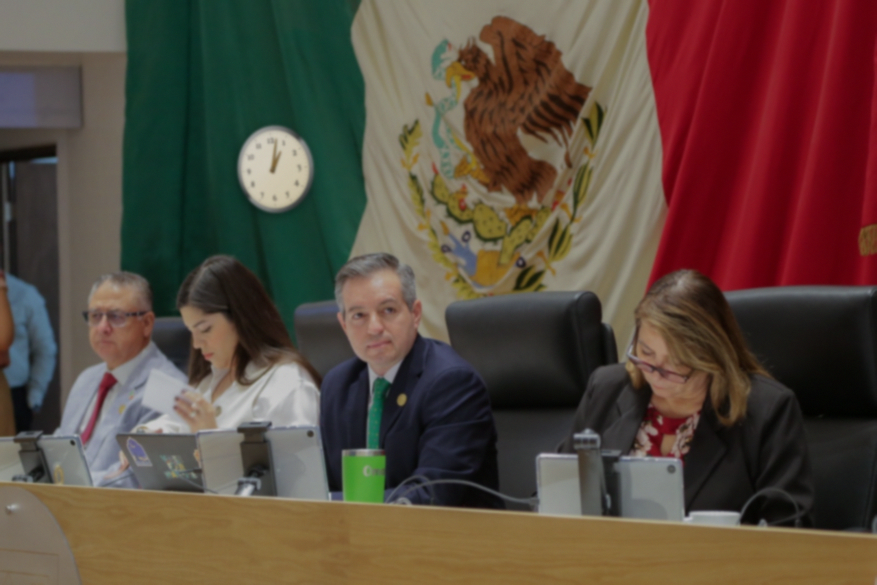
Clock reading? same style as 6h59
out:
1h02
